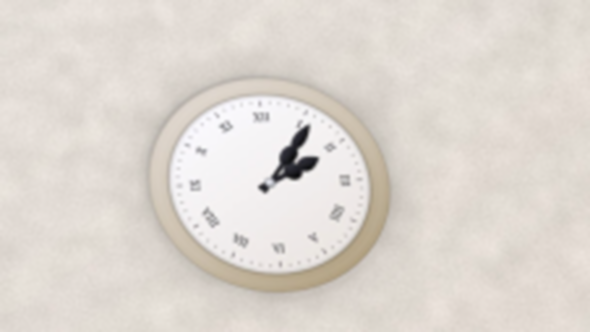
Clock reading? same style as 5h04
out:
2h06
